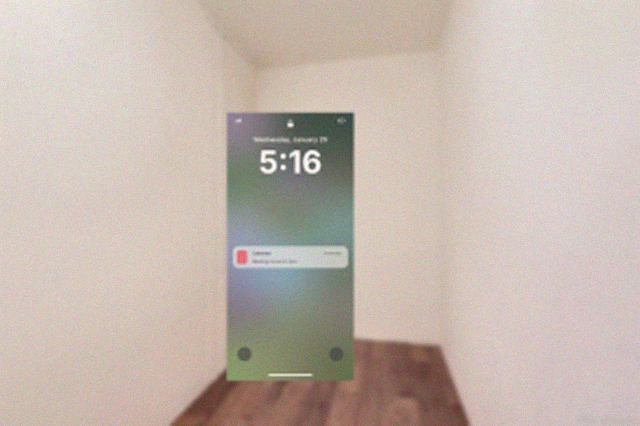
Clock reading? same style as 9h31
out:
5h16
